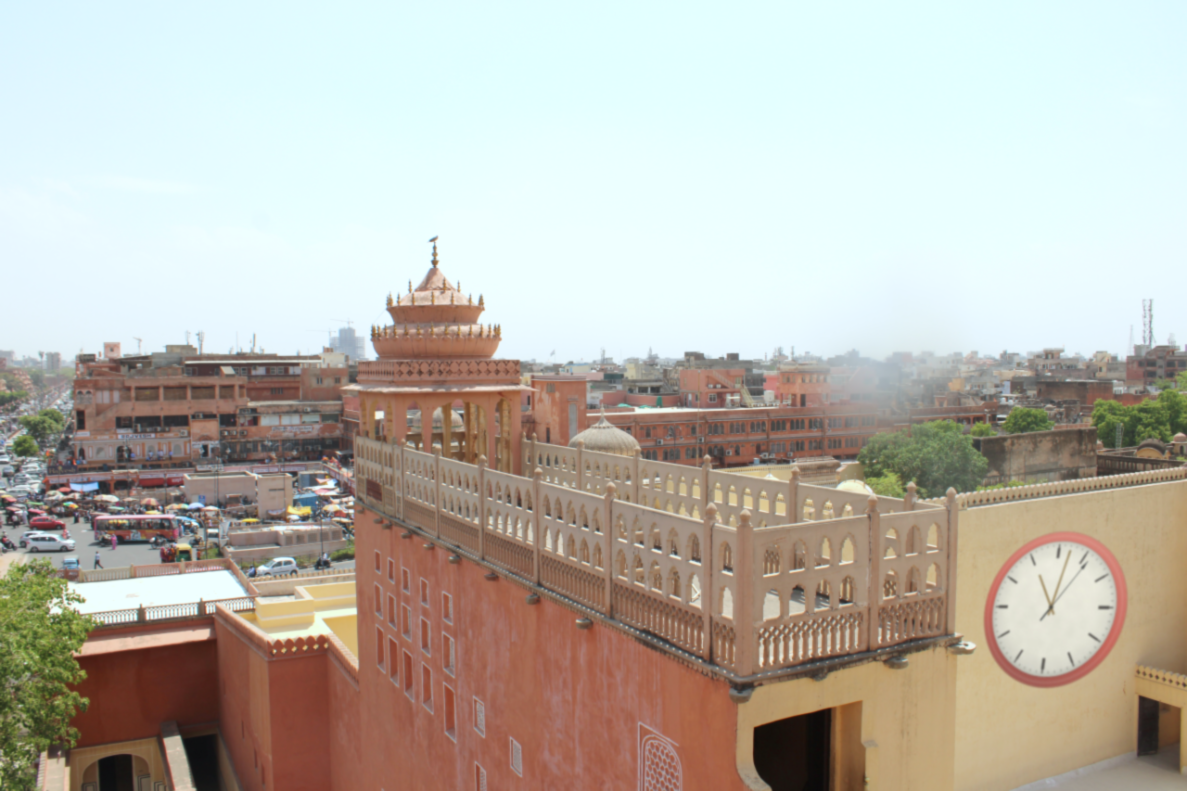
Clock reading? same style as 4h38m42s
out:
11h02m06s
